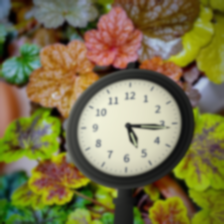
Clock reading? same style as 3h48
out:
5h16
